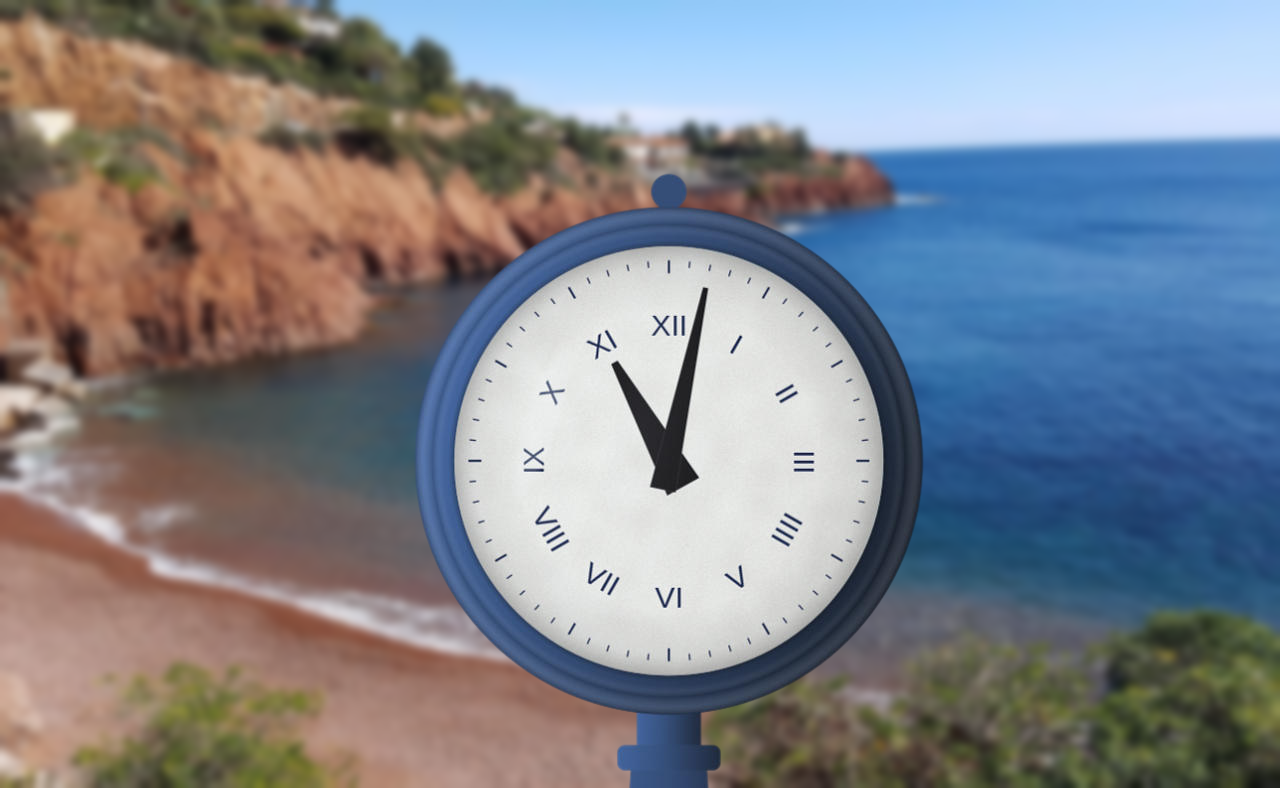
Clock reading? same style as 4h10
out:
11h02
